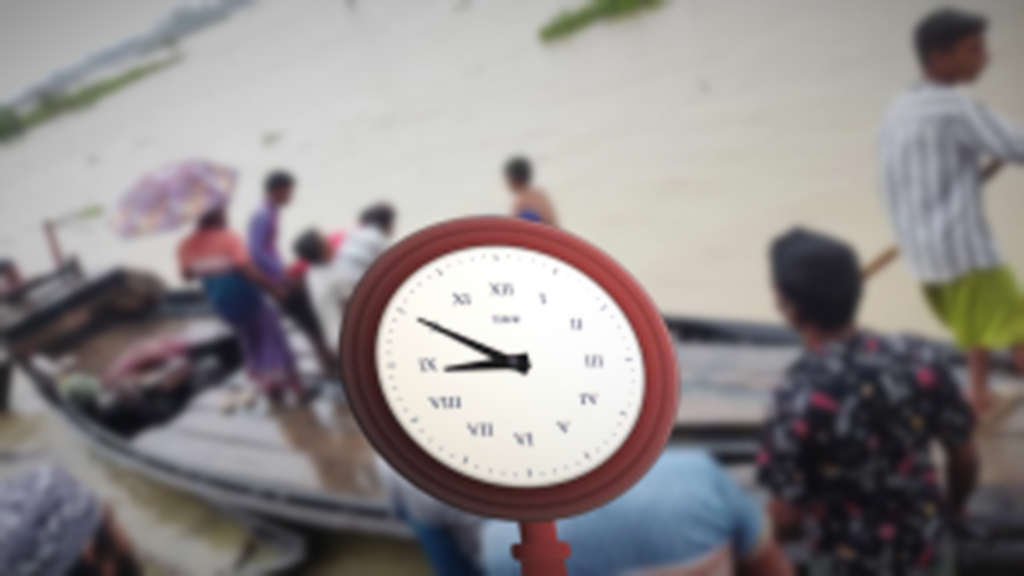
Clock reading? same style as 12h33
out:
8h50
